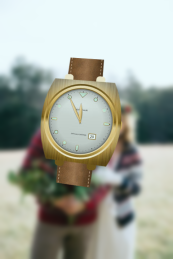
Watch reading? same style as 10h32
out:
11h55
